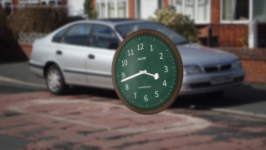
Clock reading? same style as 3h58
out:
3h43
